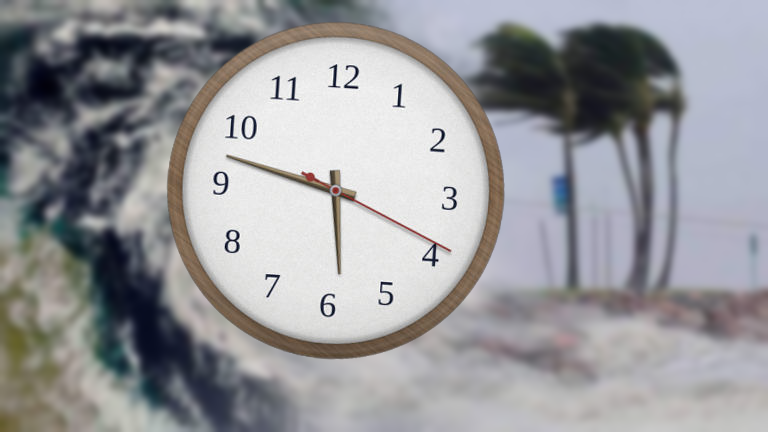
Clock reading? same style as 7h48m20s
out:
5h47m19s
